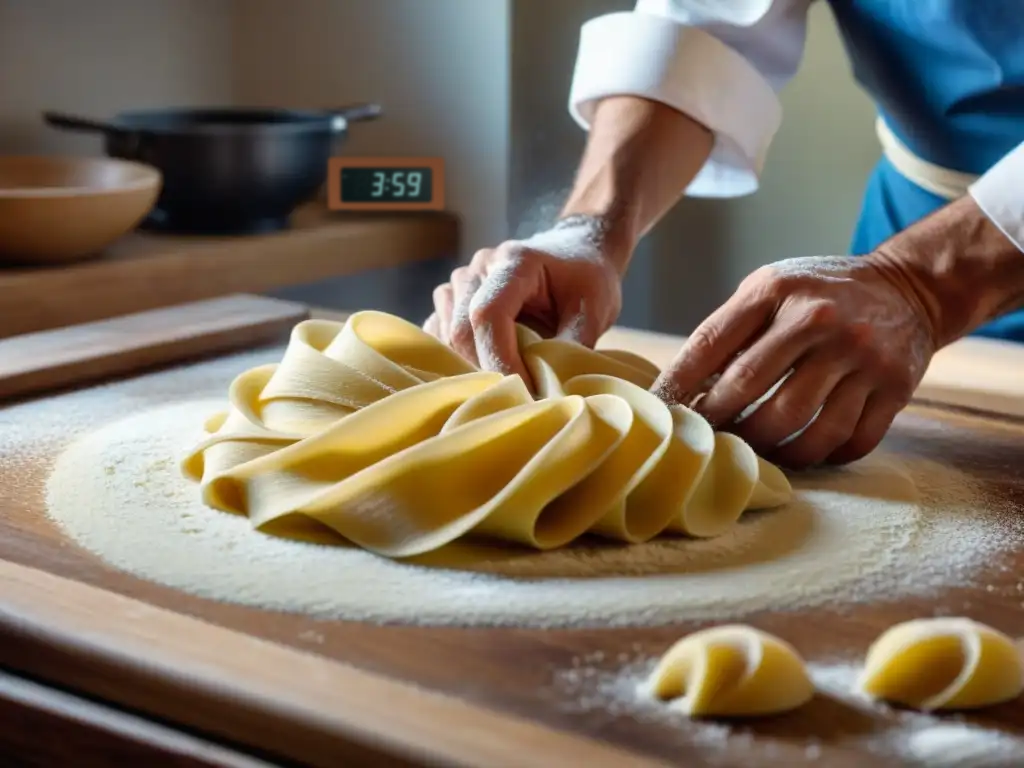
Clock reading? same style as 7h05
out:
3h59
